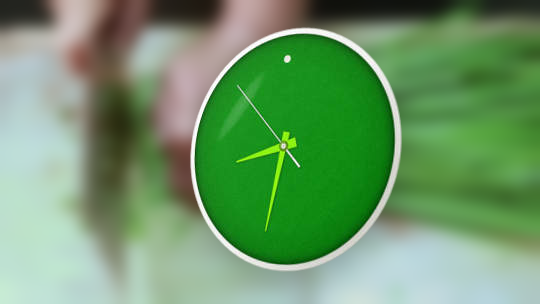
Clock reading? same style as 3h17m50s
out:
8h31m53s
